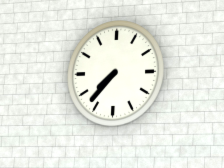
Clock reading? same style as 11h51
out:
7h37
